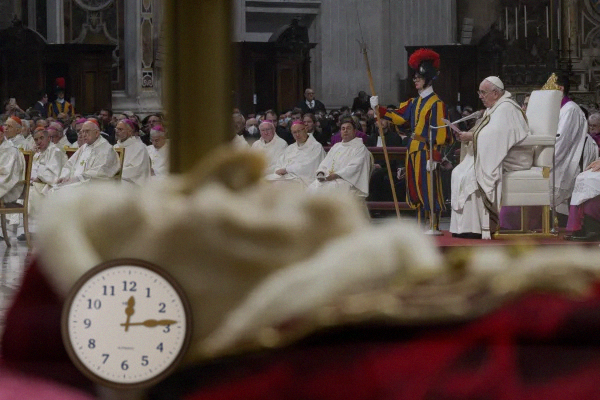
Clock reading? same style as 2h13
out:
12h14
